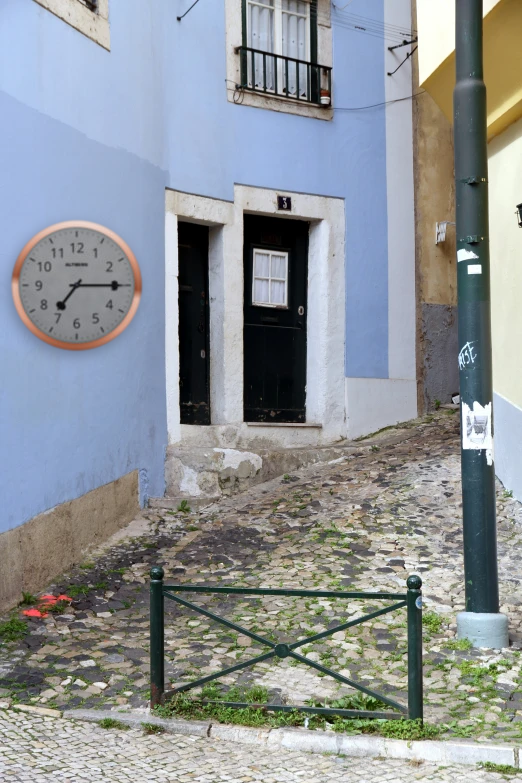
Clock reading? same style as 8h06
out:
7h15
